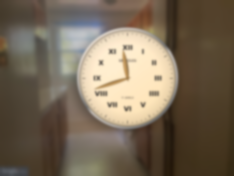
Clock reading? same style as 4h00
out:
11h42
